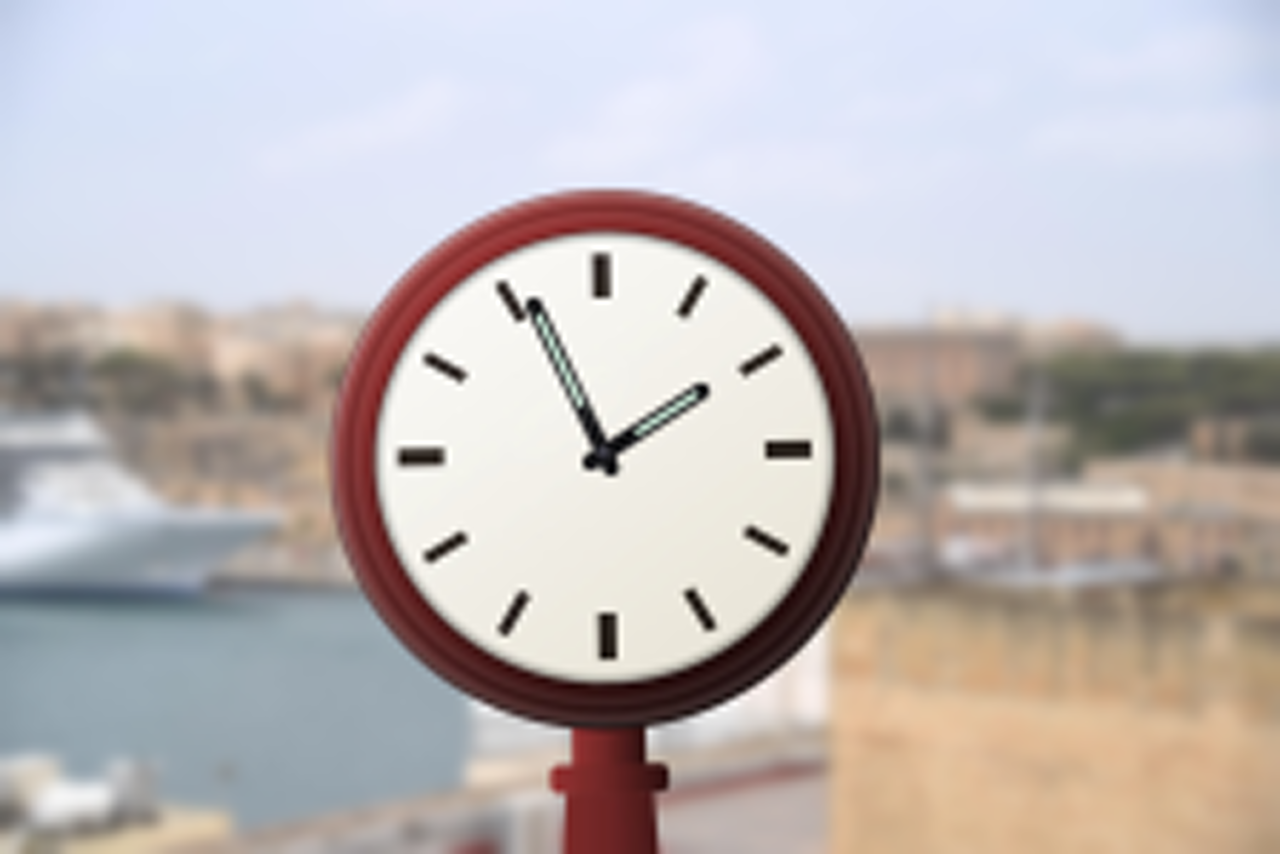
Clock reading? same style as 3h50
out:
1h56
